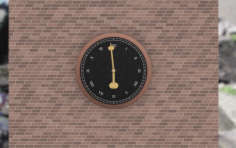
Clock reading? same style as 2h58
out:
5h59
